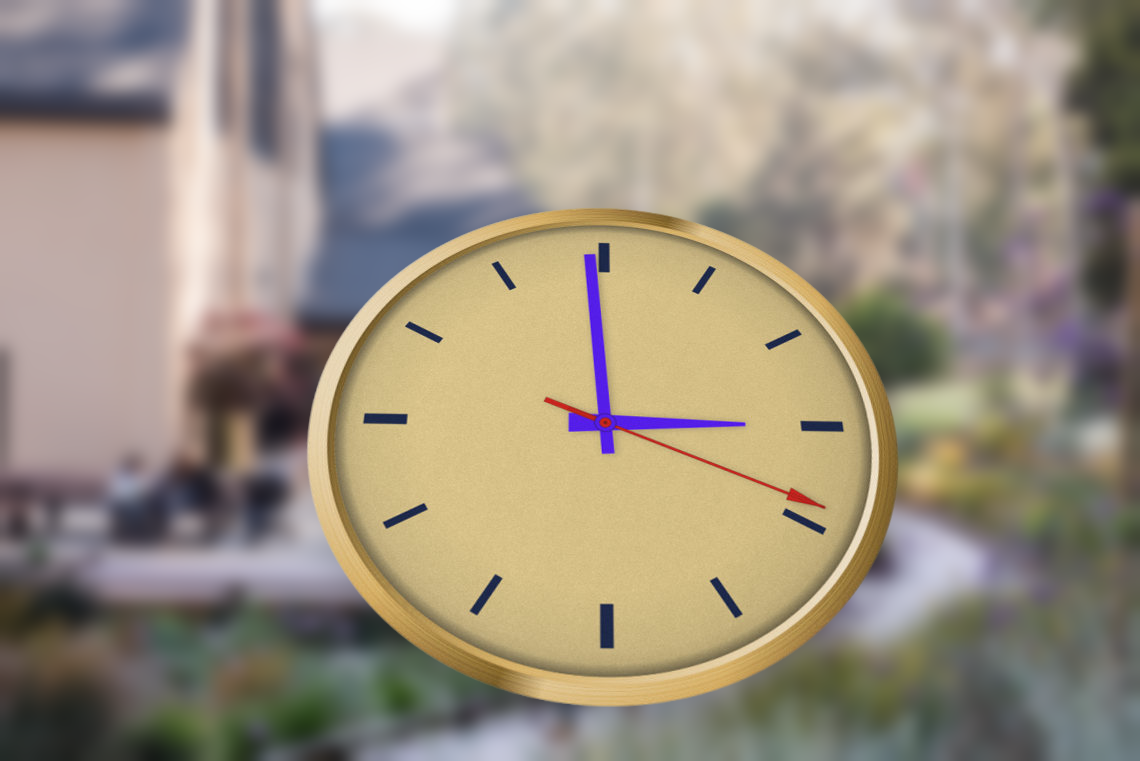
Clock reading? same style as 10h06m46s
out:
2h59m19s
